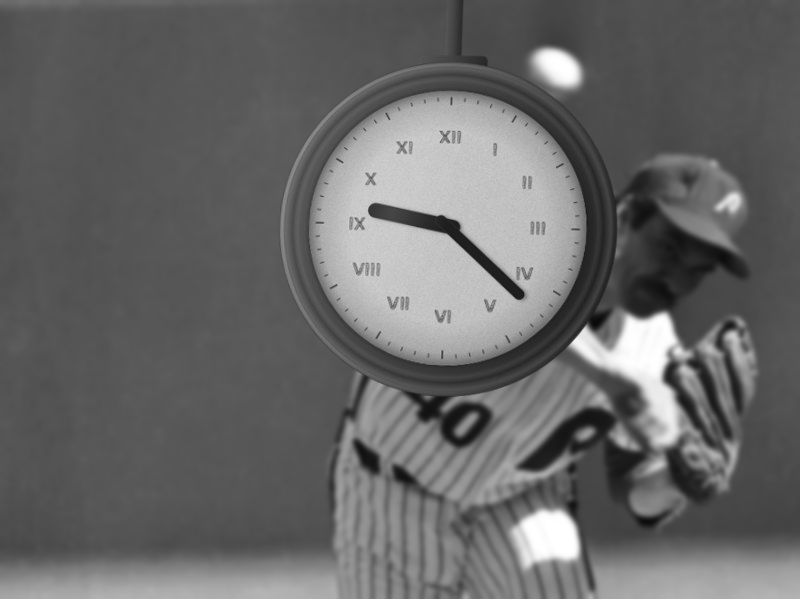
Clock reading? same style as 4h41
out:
9h22
